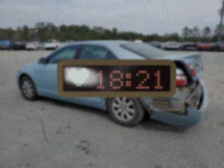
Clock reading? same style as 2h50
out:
18h21
